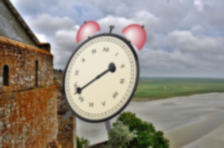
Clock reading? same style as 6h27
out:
1h38
